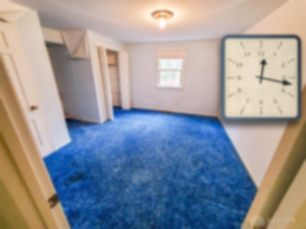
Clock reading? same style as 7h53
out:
12h17
